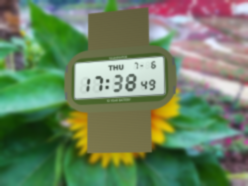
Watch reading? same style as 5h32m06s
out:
17h38m49s
